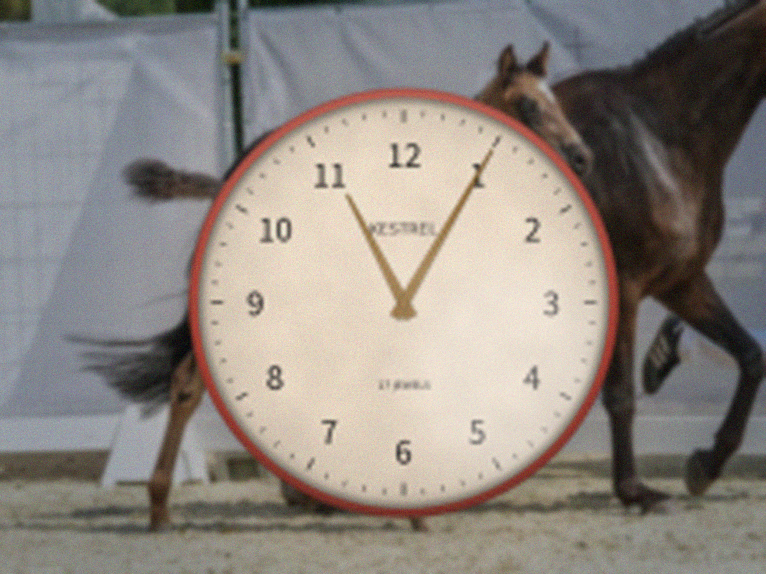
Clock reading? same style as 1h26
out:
11h05
